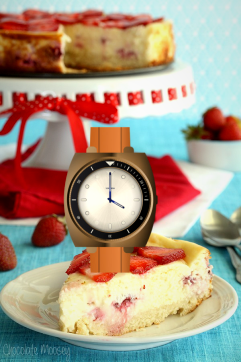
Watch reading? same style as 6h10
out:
4h00
